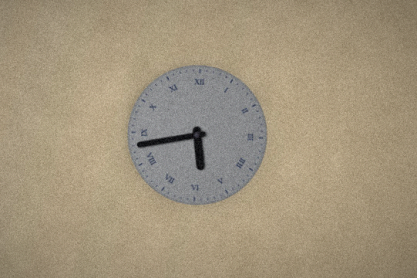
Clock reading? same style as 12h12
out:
5h43
